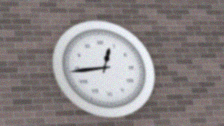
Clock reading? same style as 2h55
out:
12h44
